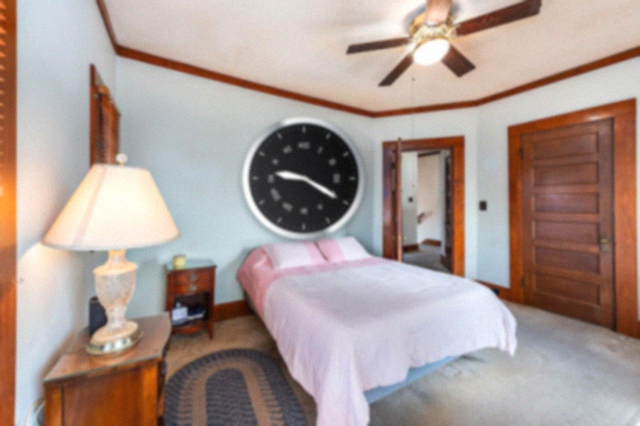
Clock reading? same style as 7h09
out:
9h20
